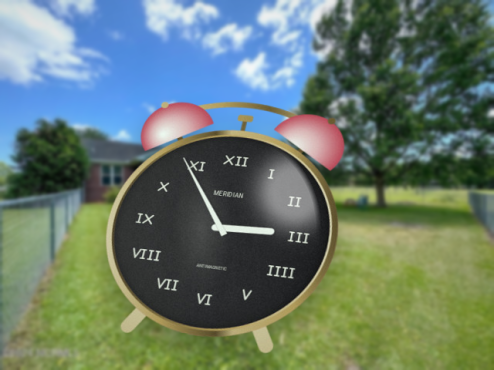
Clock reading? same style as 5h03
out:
2h54
